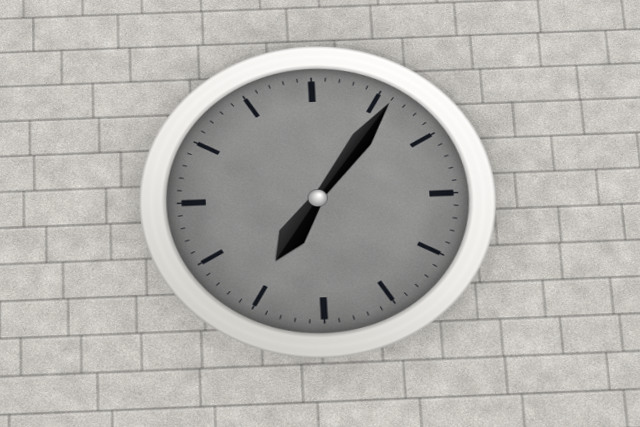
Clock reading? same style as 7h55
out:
7h06
